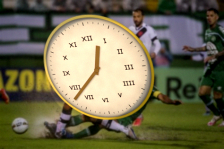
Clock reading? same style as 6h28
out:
12h38
